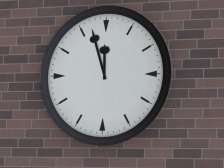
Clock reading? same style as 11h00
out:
11h57
